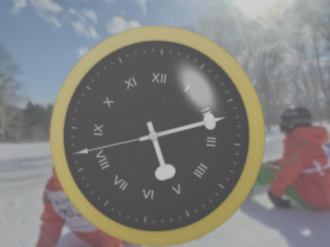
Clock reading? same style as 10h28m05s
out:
5h11m42s
